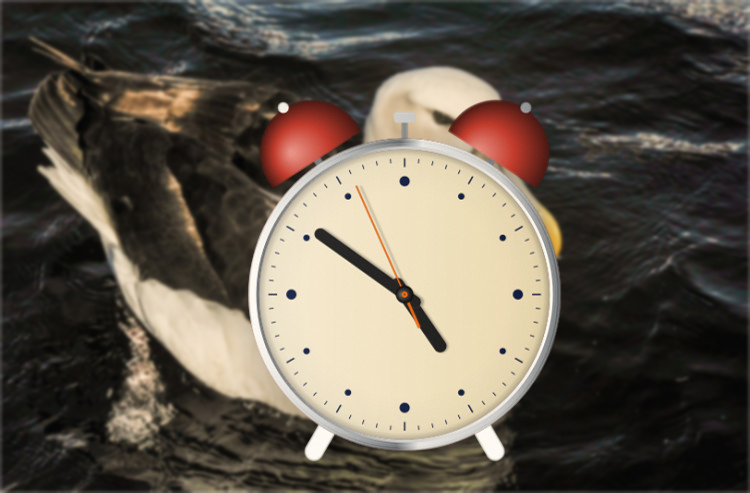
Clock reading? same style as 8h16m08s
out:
4h50m56s
